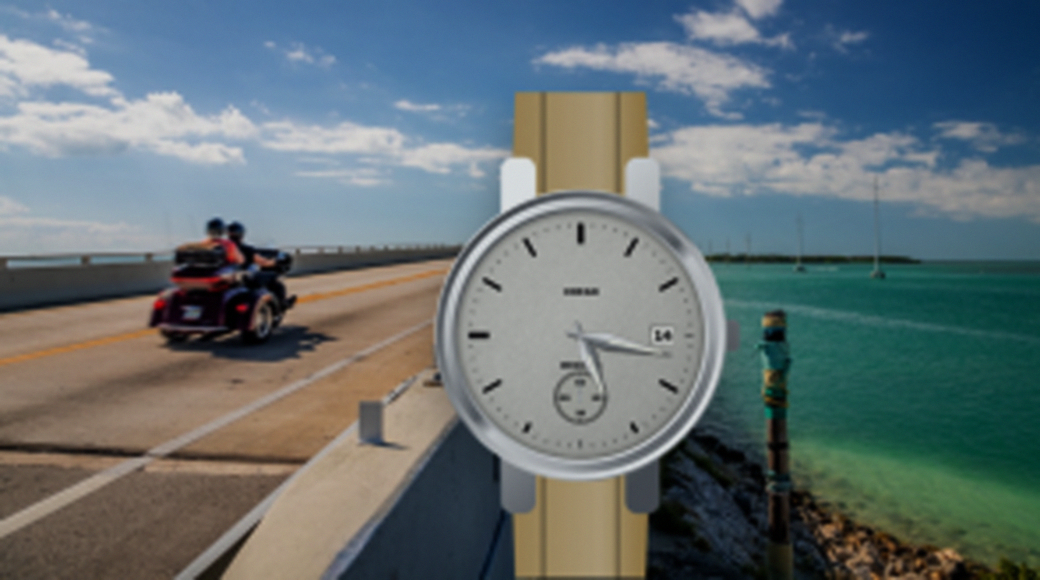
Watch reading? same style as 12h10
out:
5h17
